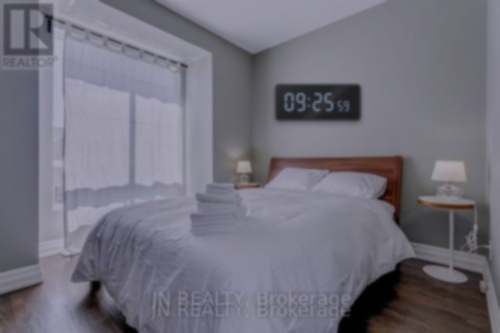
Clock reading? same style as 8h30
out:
9h25
